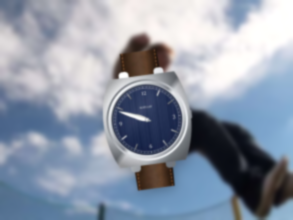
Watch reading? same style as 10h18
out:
9h49
